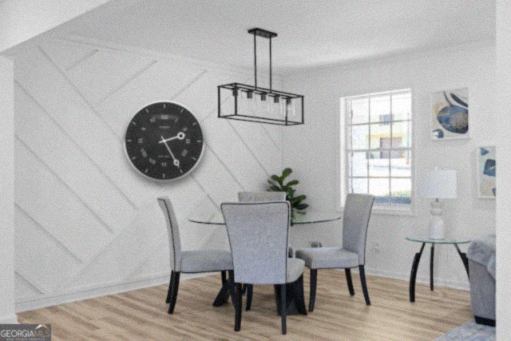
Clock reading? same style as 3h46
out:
2h25
